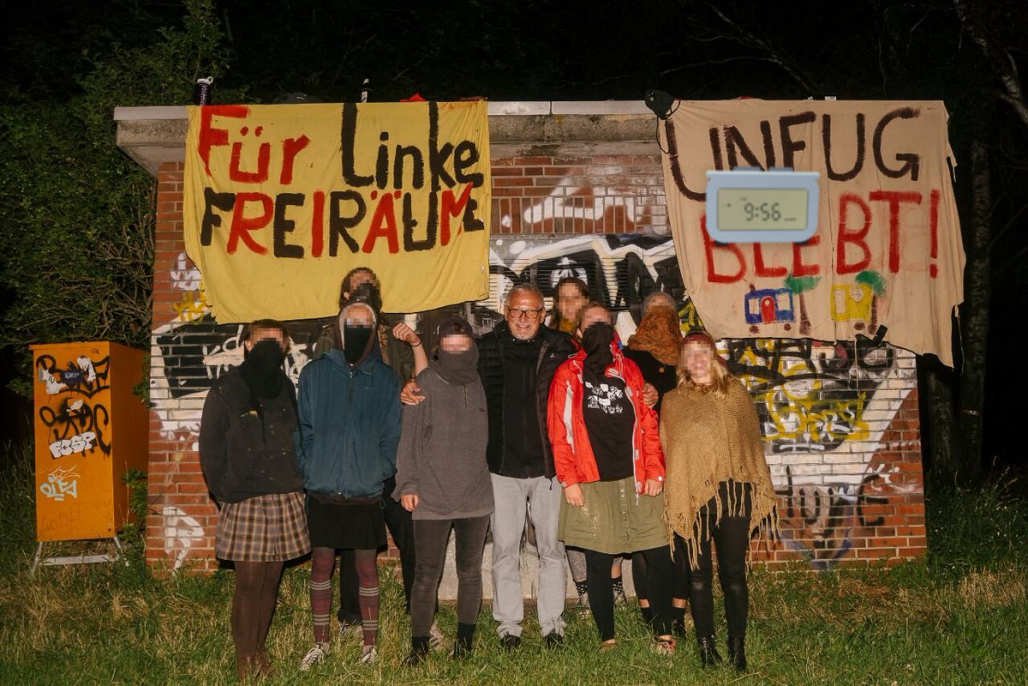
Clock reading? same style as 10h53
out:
9h56
